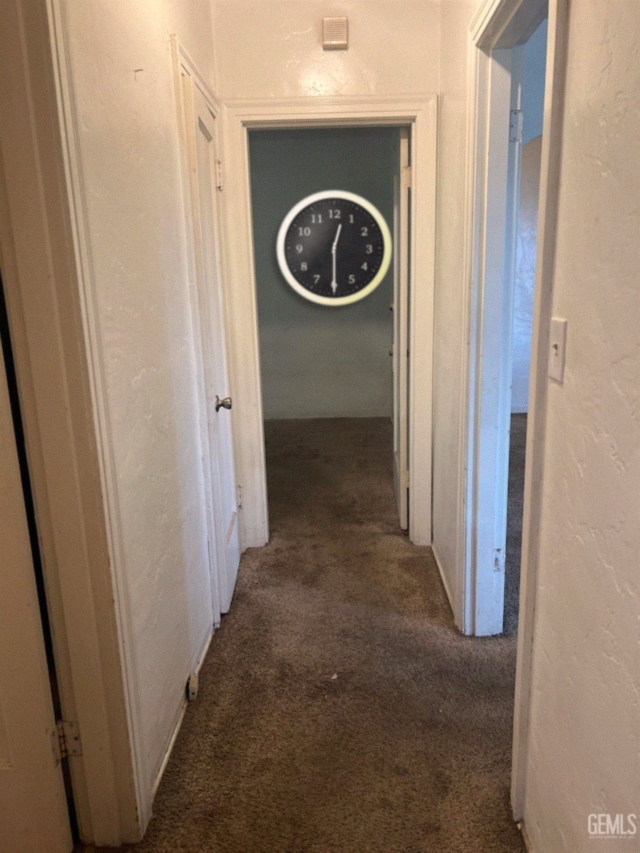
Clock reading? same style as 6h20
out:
12h30
